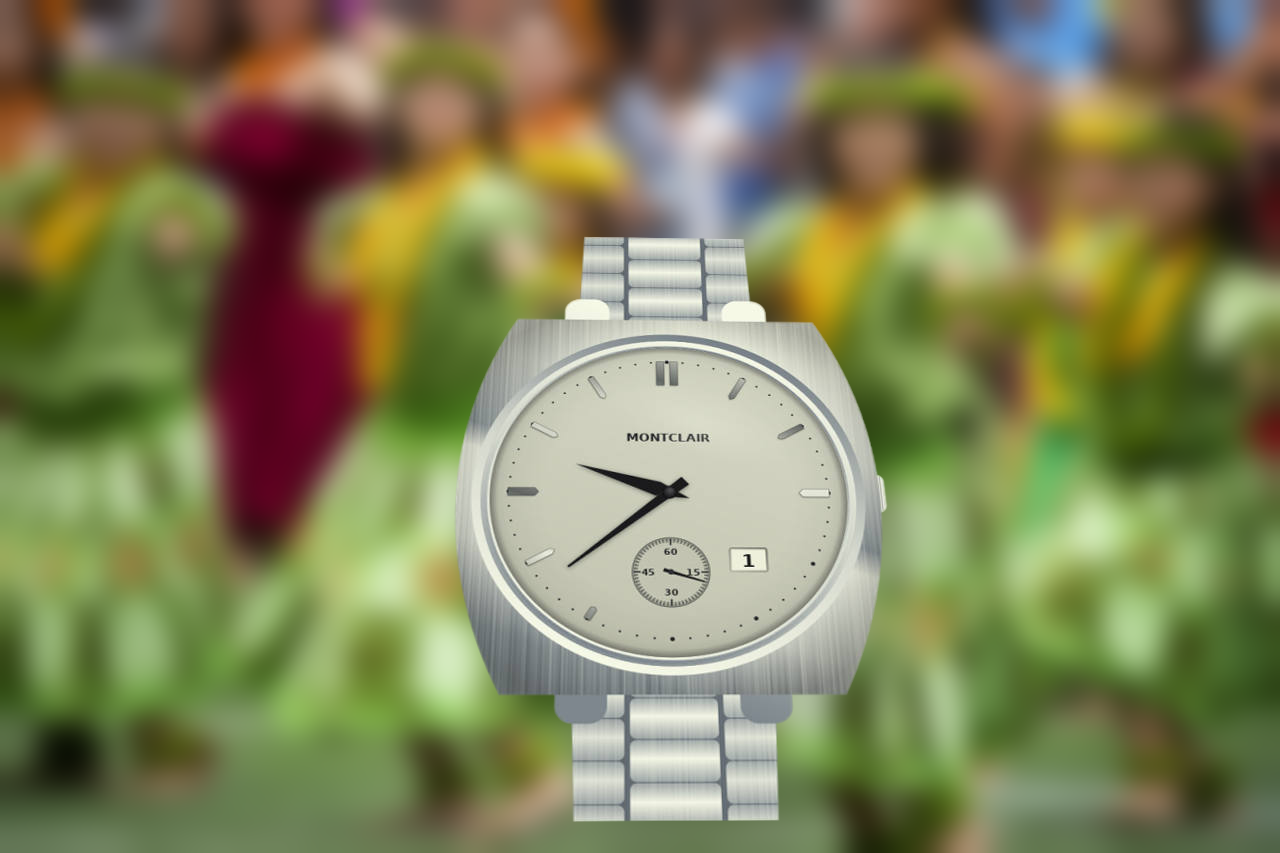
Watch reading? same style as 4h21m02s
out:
9h38m18s
